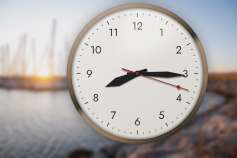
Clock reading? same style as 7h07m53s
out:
8h15m18s
